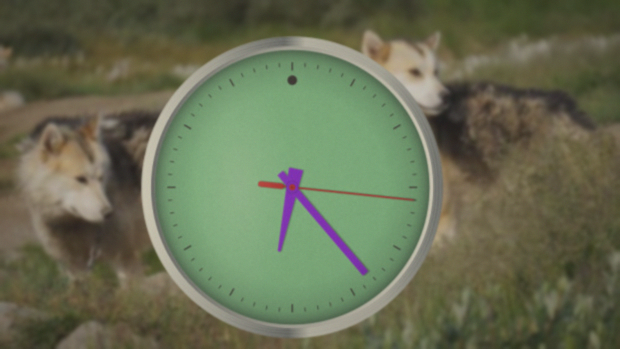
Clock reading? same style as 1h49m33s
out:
6h23m16s
